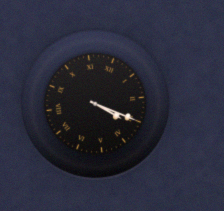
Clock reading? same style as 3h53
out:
3h15
